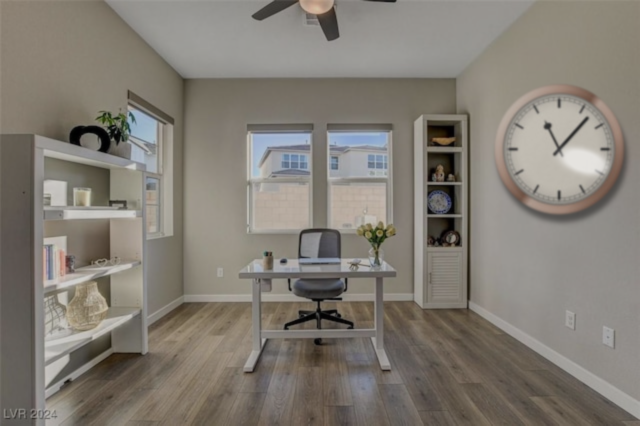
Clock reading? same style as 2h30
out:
11h07
